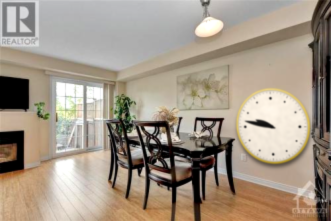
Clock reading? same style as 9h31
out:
9h47
